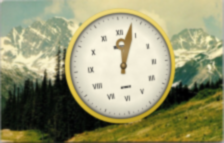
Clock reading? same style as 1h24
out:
12h03
